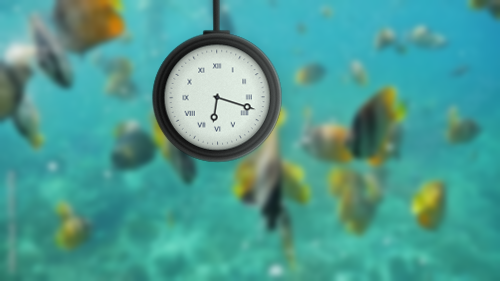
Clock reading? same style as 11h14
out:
6h18
